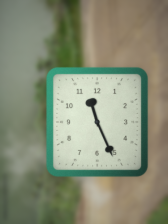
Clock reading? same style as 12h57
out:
11h26
